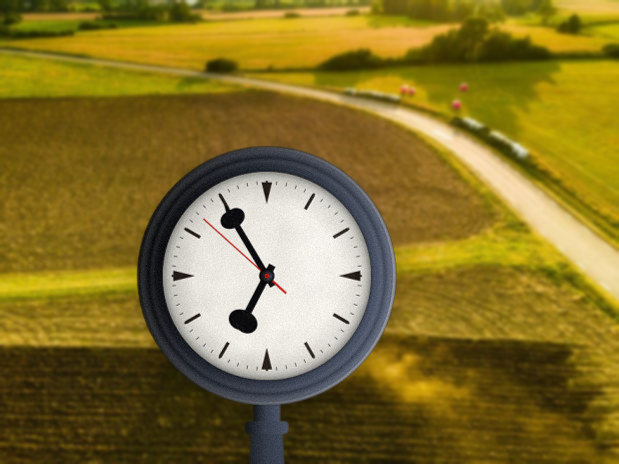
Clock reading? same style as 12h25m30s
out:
6h54m52s
